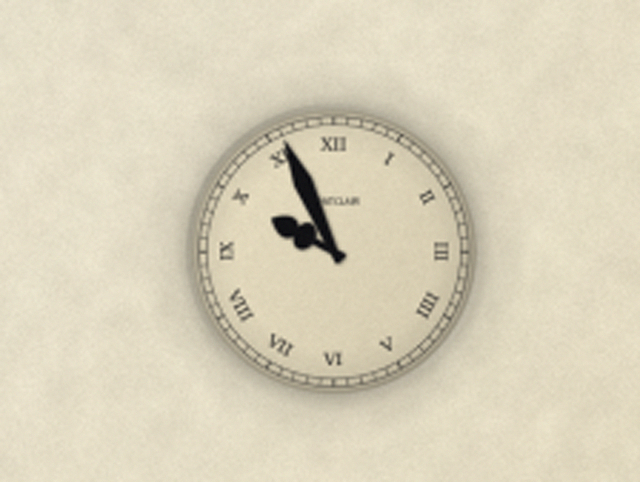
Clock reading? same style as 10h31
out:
9h56
